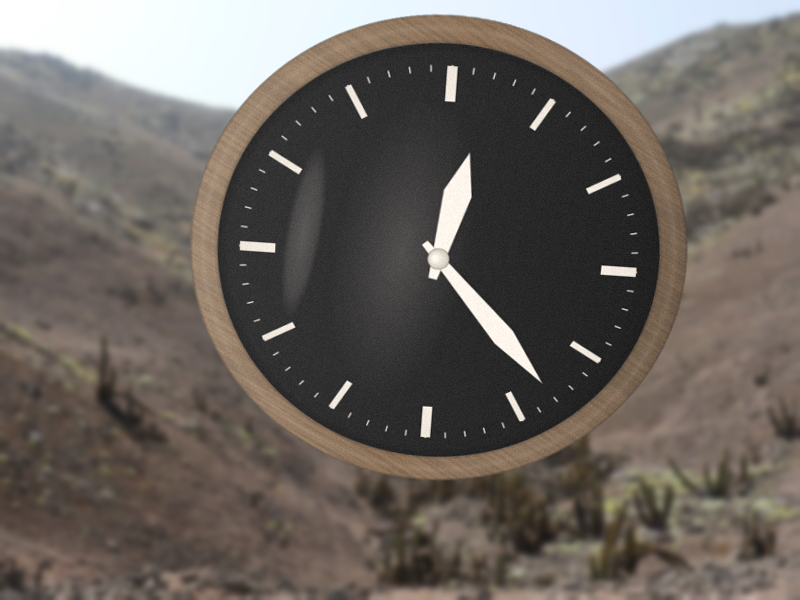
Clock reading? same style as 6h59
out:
12h23
